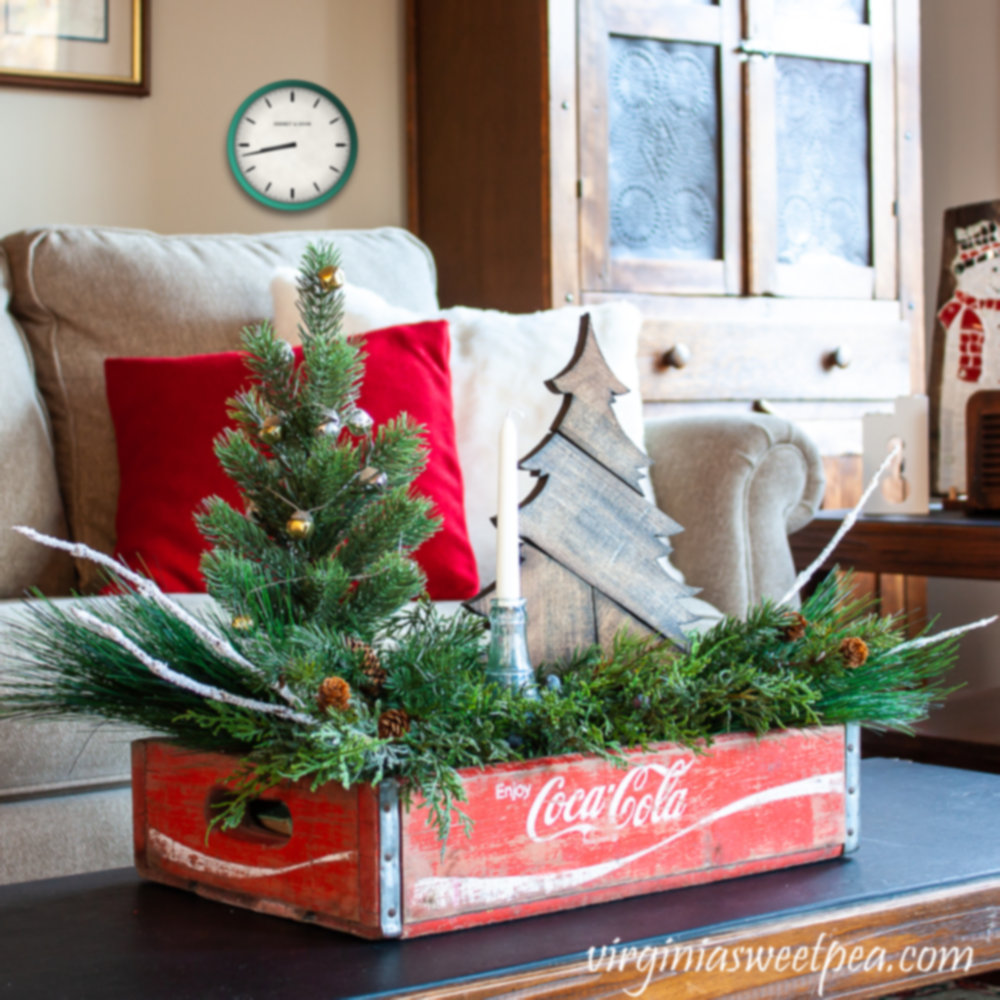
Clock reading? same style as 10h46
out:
8h43
